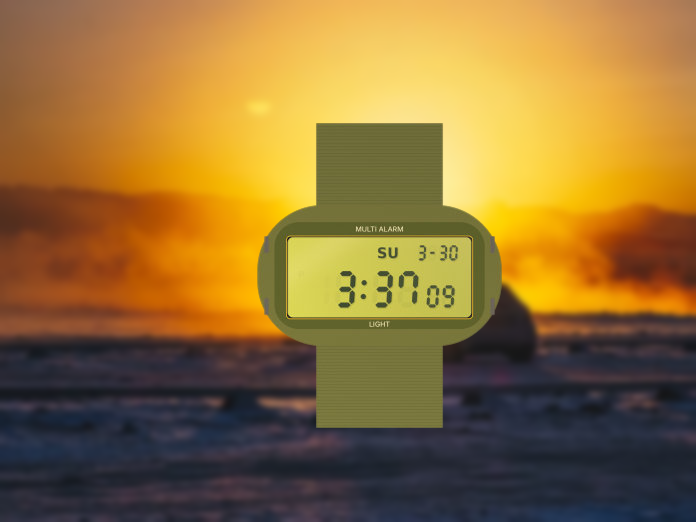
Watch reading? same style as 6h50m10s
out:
3h37m09s
